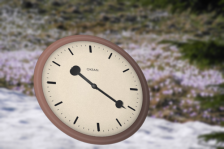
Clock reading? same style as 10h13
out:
10h21
